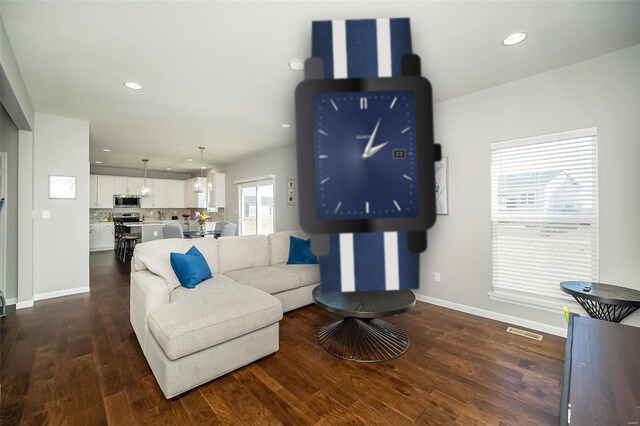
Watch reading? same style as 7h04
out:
2h04
